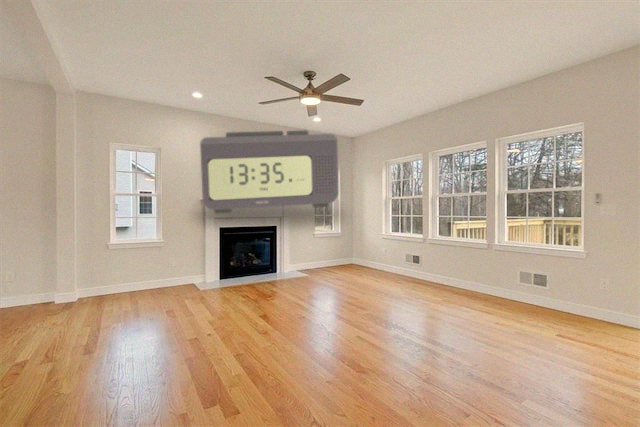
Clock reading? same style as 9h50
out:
13h35
